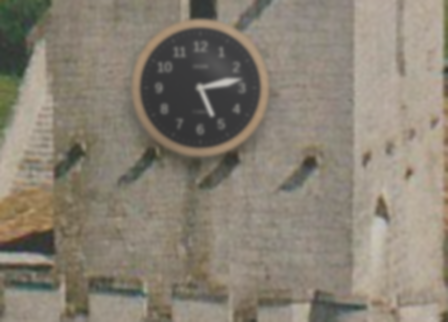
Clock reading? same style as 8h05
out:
5h13
